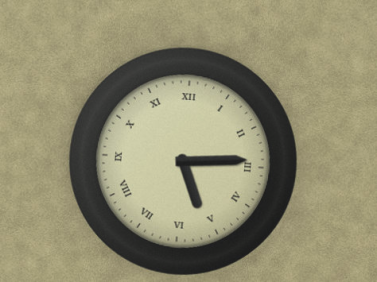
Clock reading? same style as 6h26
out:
5h14
